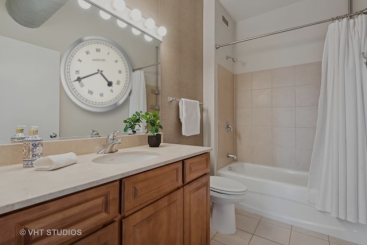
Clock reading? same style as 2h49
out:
4h42
